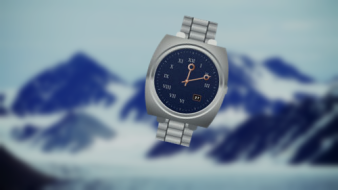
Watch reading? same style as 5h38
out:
12h11
